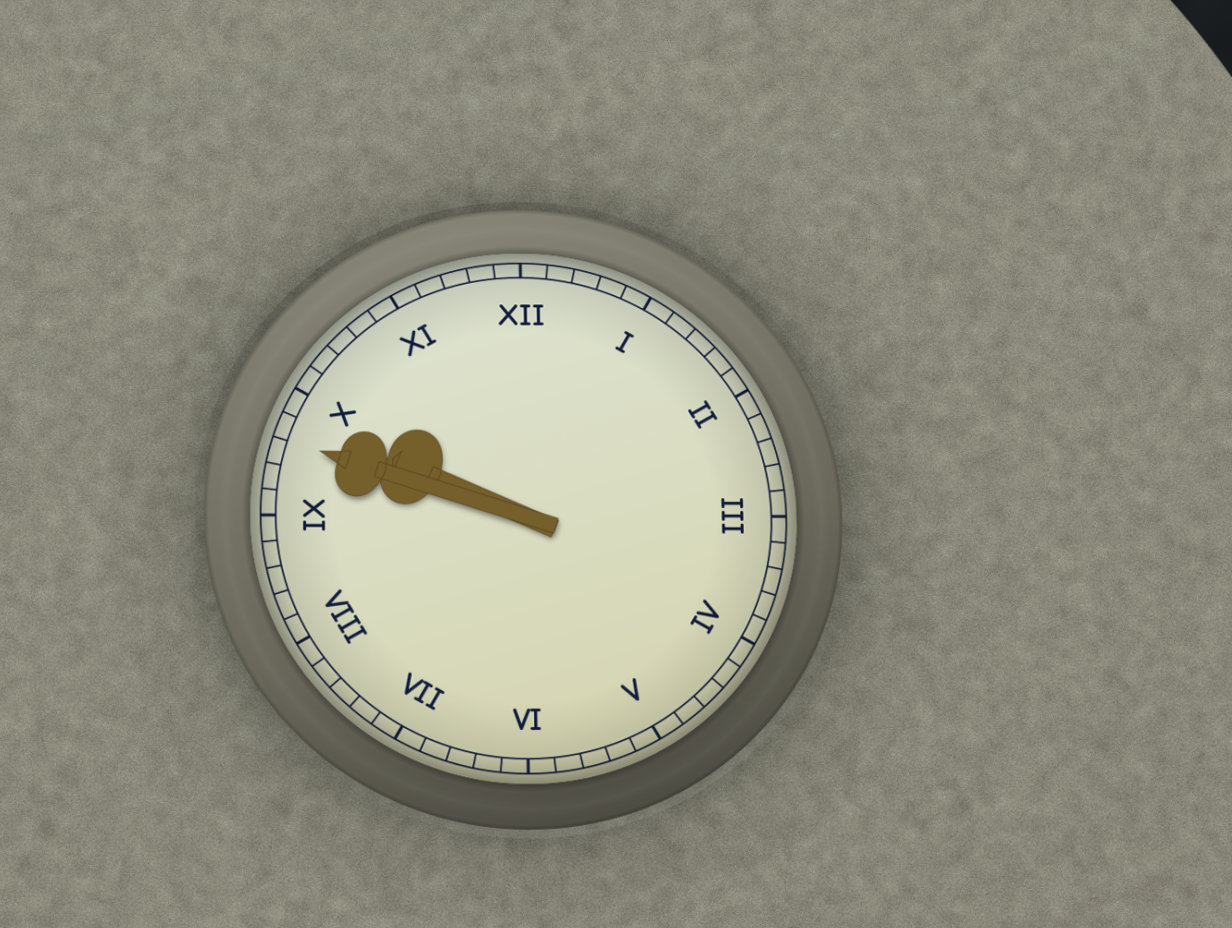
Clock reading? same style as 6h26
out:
9h48
